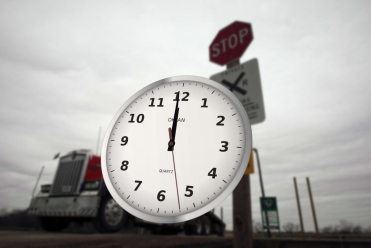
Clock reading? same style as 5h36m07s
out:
11h59m27s
